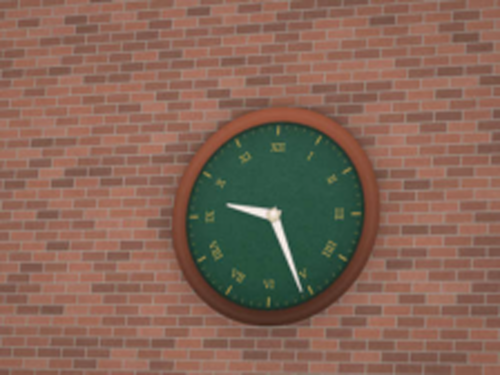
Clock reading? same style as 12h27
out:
9h26
